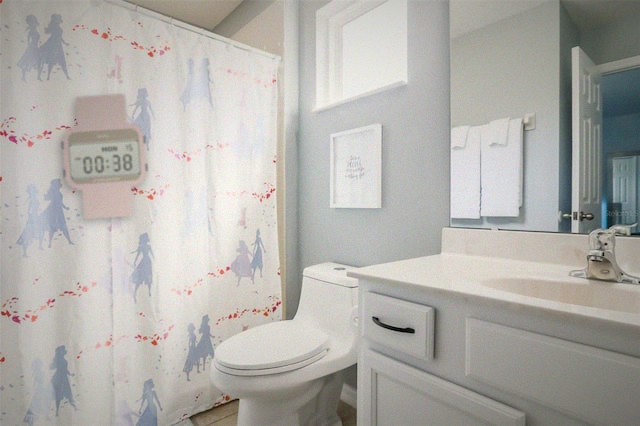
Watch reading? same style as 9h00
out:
0h38
